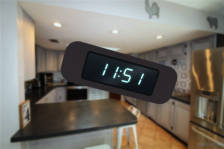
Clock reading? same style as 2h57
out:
11h51
